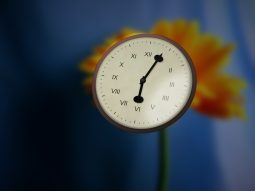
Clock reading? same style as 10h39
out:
6h04
